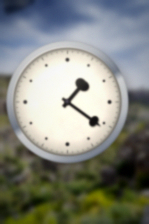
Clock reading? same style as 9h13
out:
1h21
